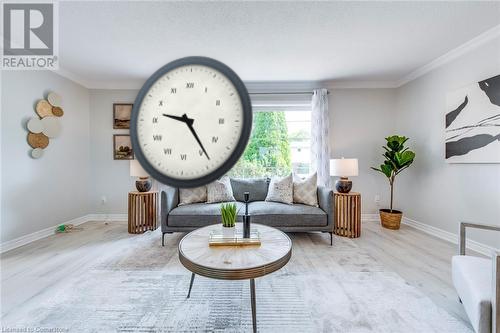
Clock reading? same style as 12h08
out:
9h24
